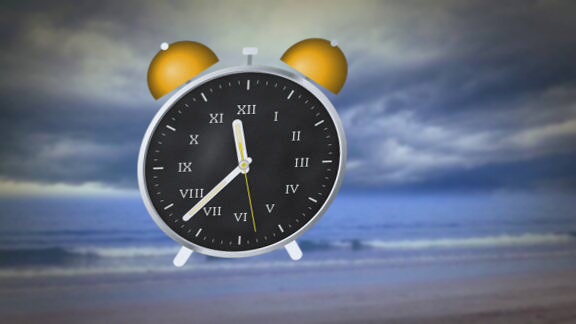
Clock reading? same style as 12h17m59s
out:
11h37m28s
